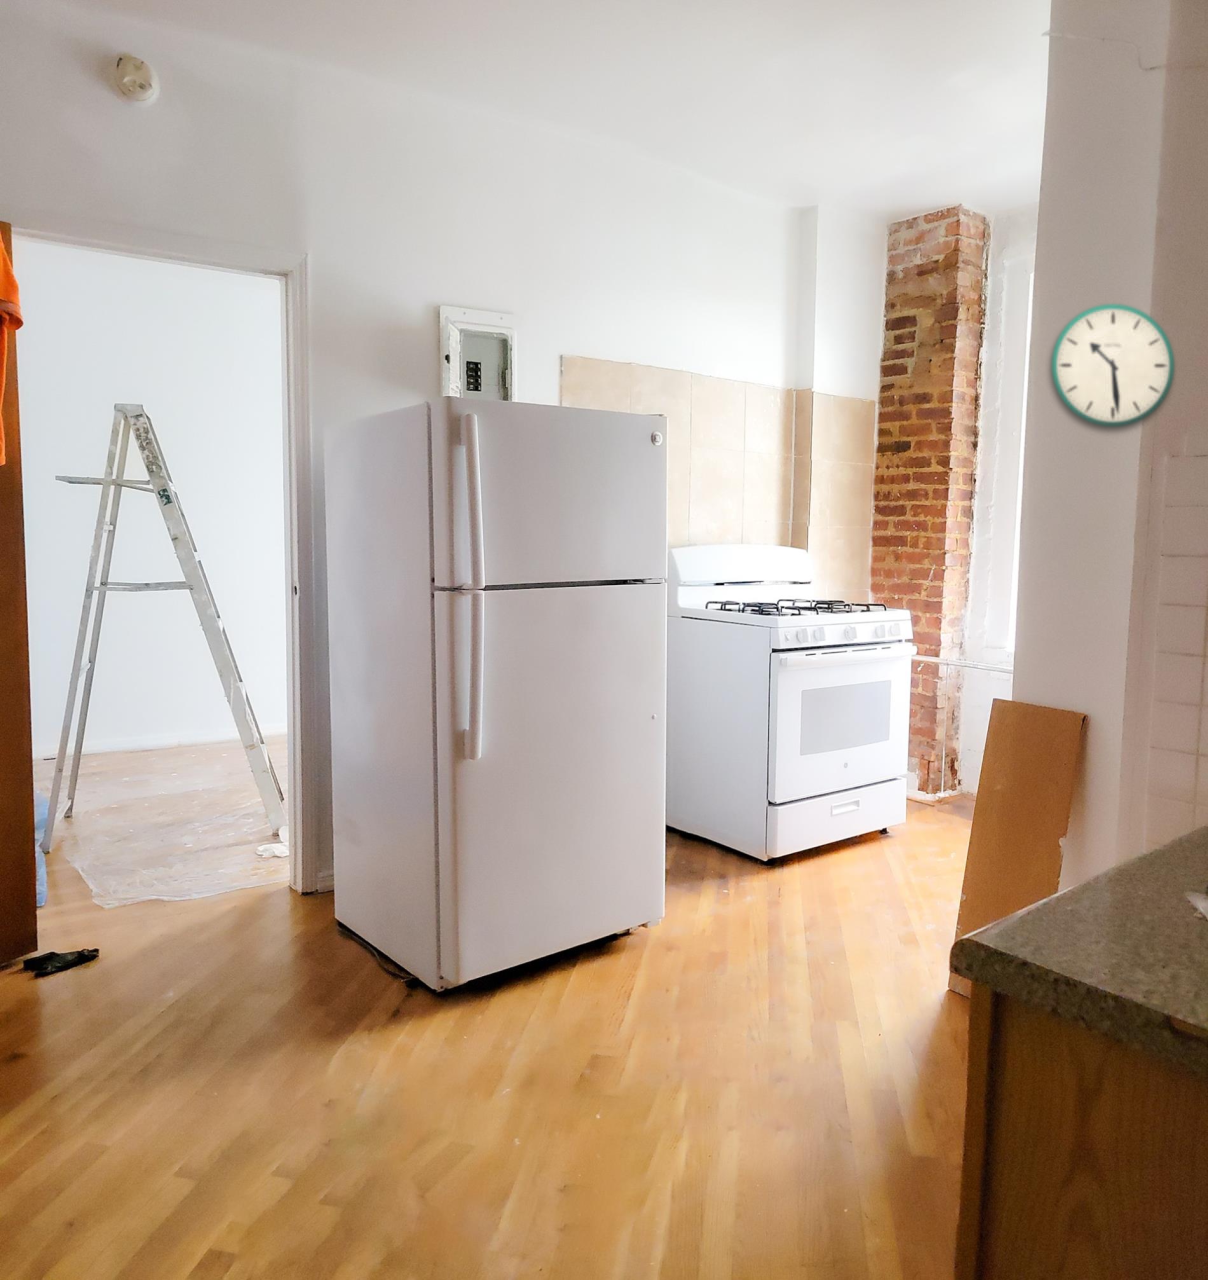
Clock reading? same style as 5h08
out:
10h29
